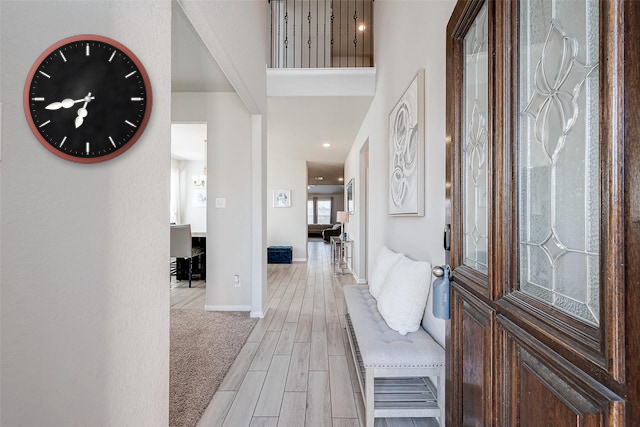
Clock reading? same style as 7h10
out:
6h43
